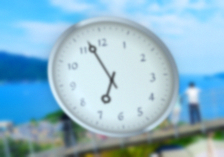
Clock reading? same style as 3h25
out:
6h57
